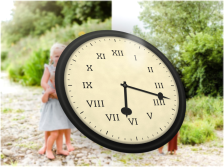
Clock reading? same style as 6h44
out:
6h18
